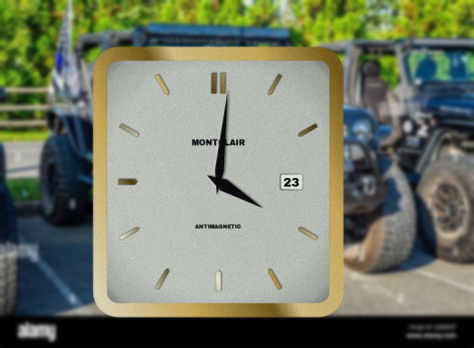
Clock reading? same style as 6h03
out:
4h01
